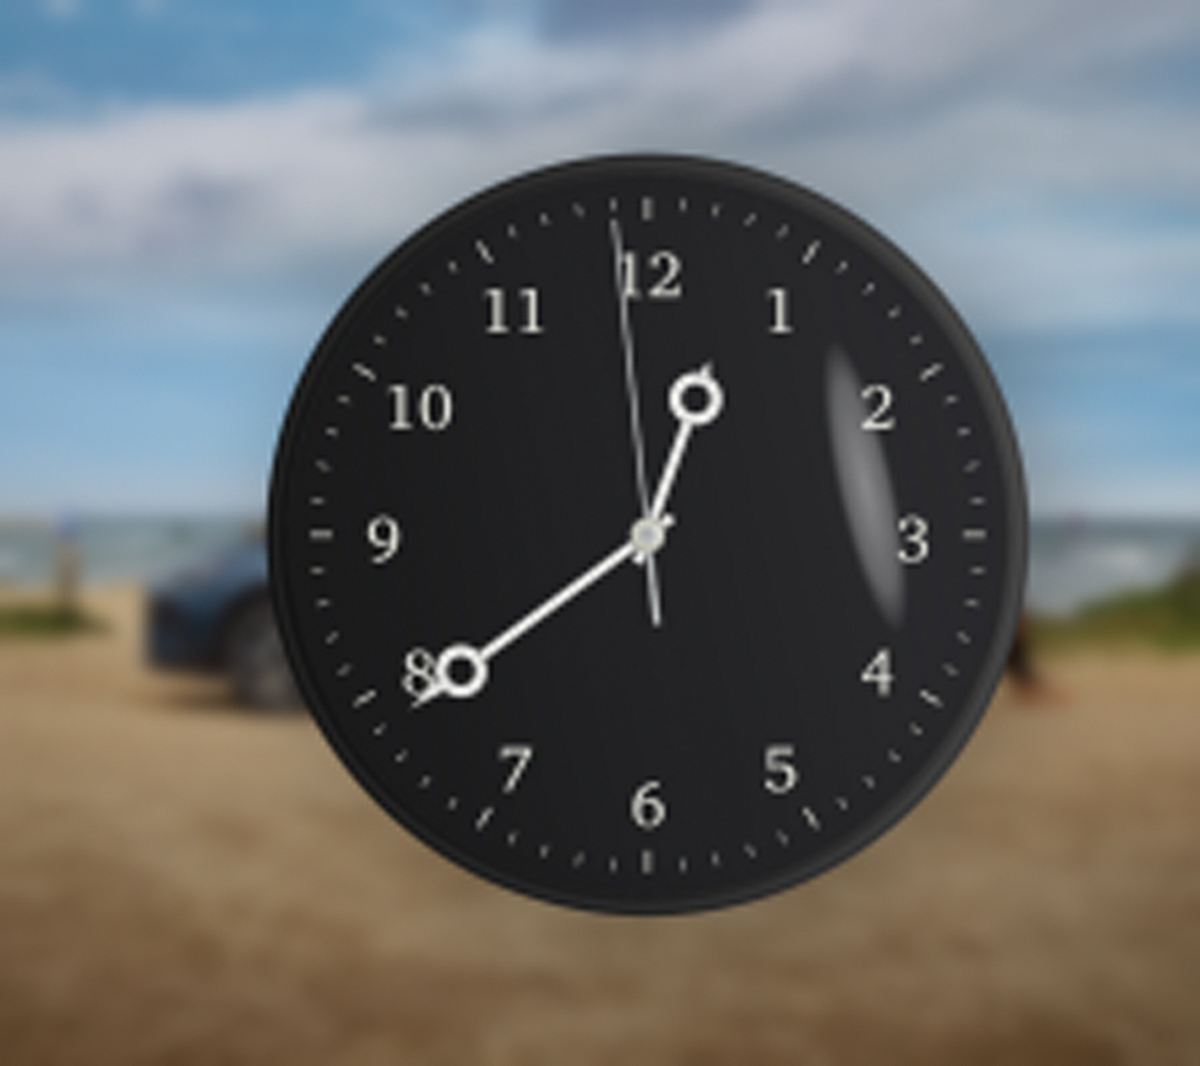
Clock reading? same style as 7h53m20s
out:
12h38m59s
